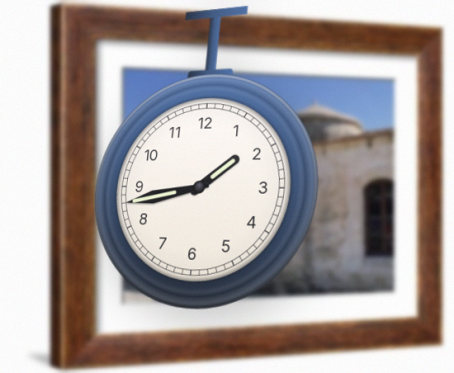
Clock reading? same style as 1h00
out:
1h43
